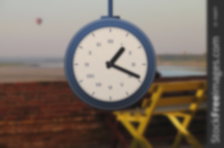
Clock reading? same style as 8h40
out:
1h19
